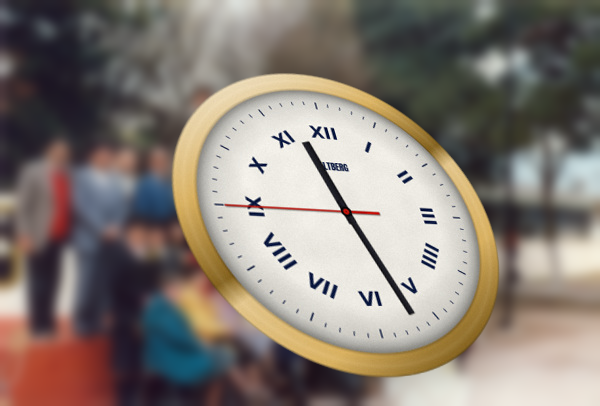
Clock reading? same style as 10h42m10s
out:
11h26m45s
